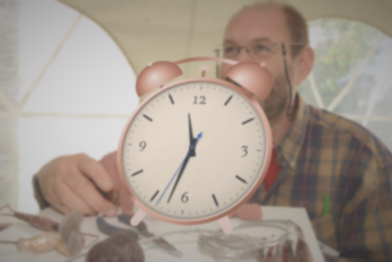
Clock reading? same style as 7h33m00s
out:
11h32m34s
